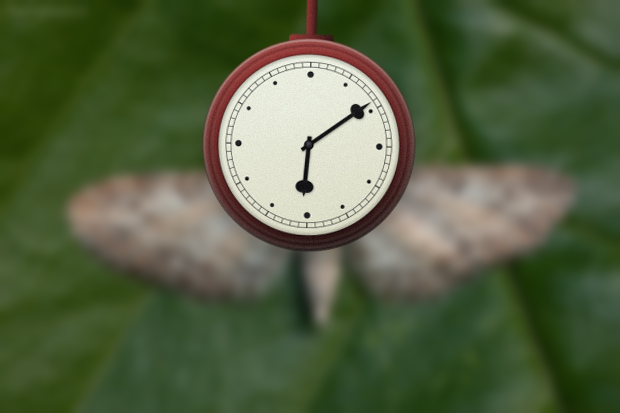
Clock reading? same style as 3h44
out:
6h09
